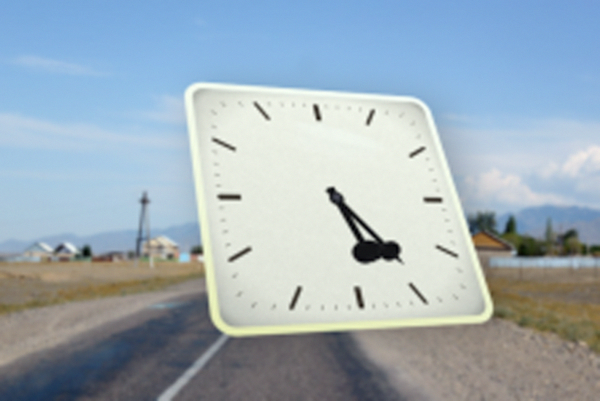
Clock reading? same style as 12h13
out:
5h24
